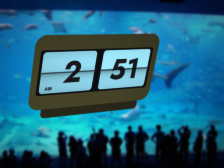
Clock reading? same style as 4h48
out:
2h51
